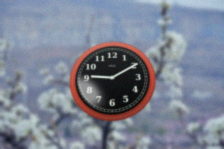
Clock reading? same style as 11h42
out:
9h10
